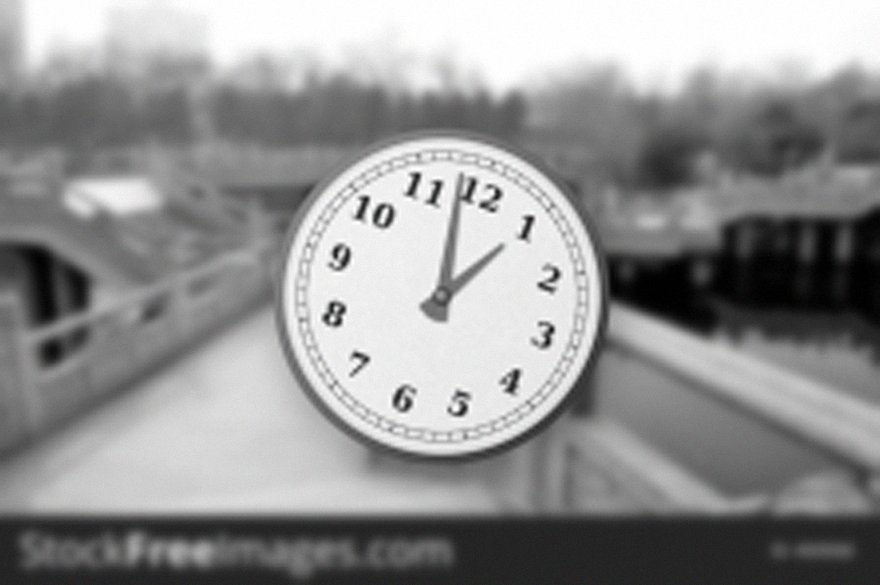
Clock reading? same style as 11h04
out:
12h58
